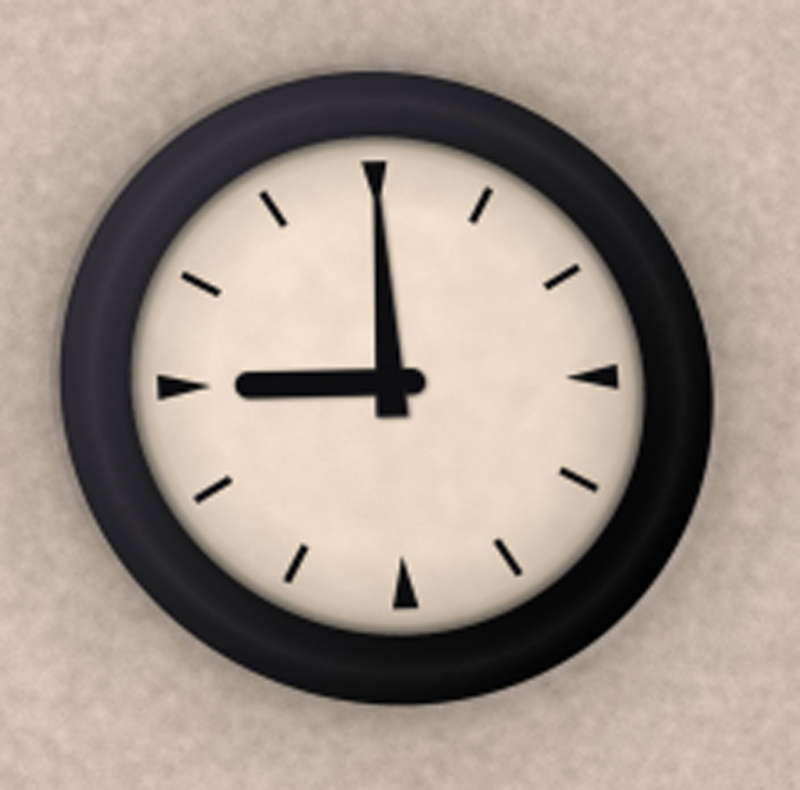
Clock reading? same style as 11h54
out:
9h00
